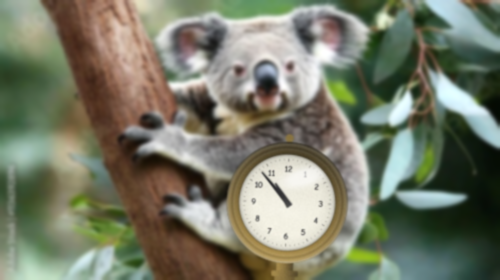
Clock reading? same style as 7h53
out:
10h53
